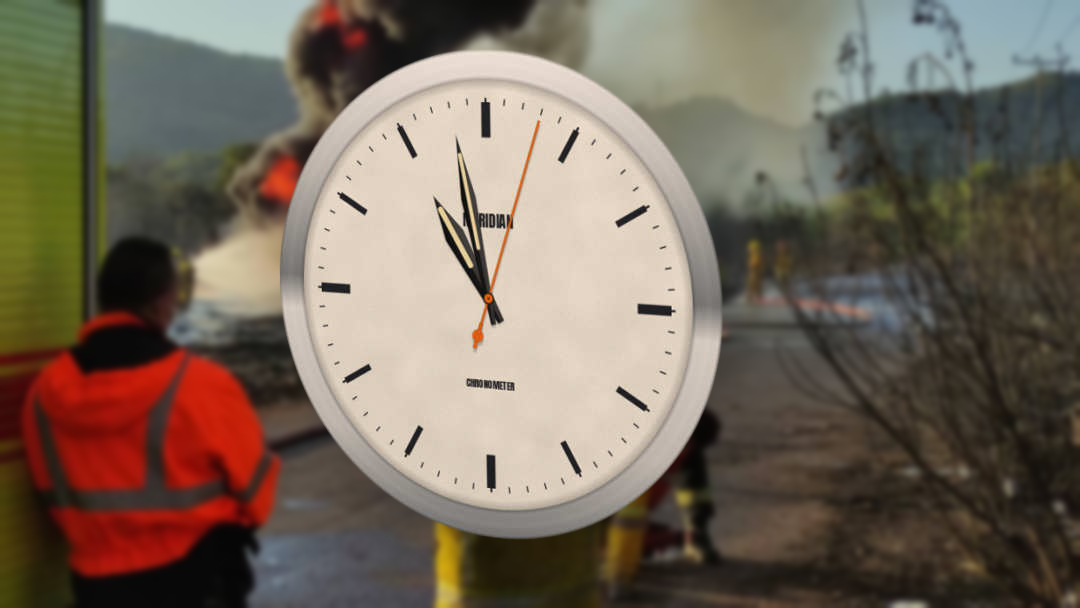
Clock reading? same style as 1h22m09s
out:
10h58m03s
